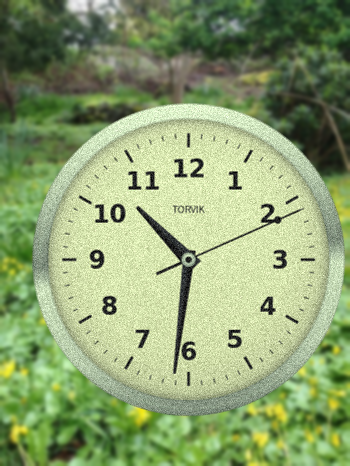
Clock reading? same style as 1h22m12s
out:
10h31m11s
